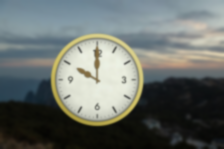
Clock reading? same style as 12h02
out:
10h00
